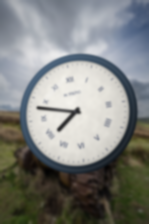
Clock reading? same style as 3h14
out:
7h48
